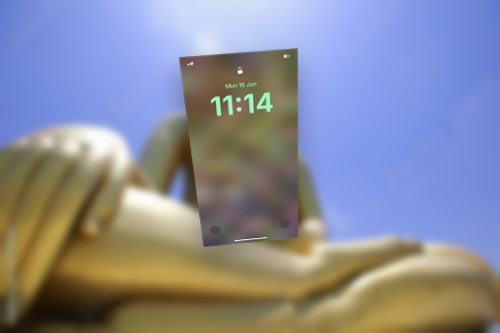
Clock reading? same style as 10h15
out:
11h14
